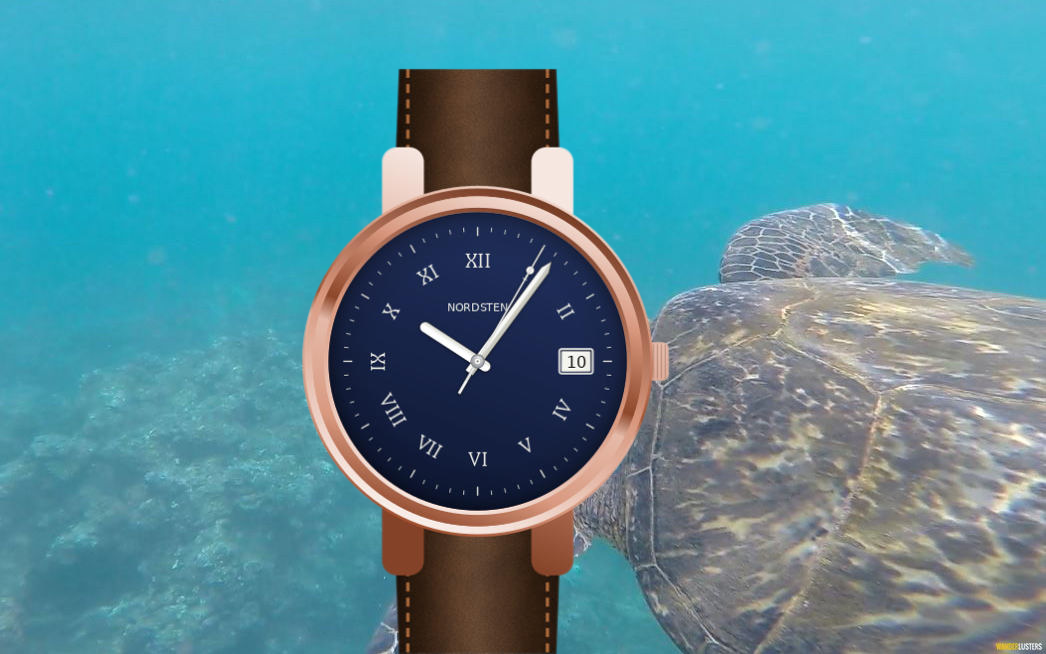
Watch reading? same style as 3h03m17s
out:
10h06m05s
